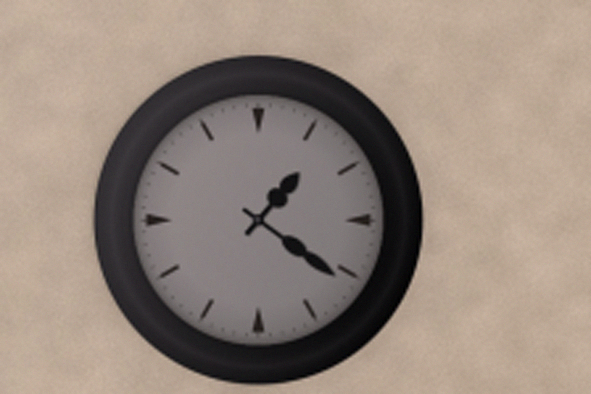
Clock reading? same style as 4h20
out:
1h21
